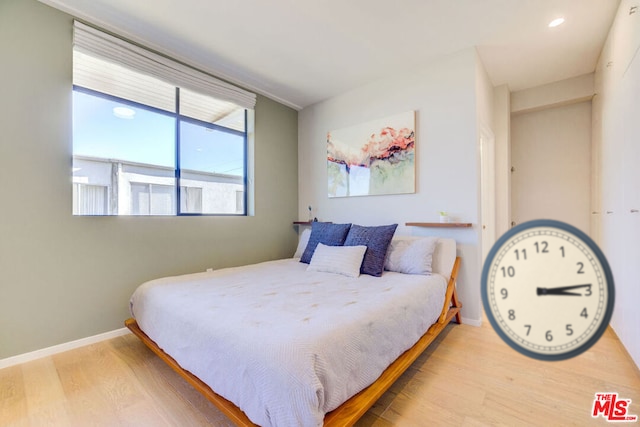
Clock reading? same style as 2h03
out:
3h14
